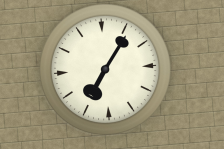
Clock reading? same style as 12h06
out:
7h06
